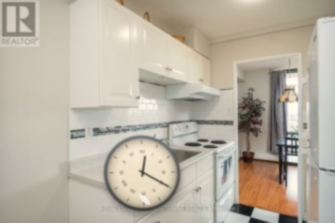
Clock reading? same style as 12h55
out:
12h20
